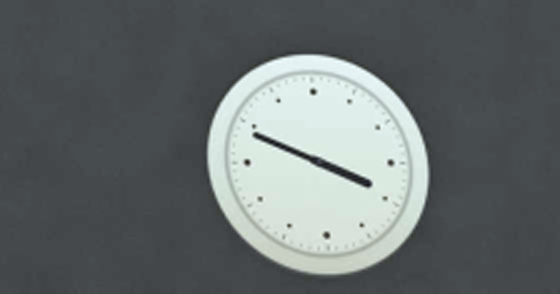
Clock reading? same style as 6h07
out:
3h49
